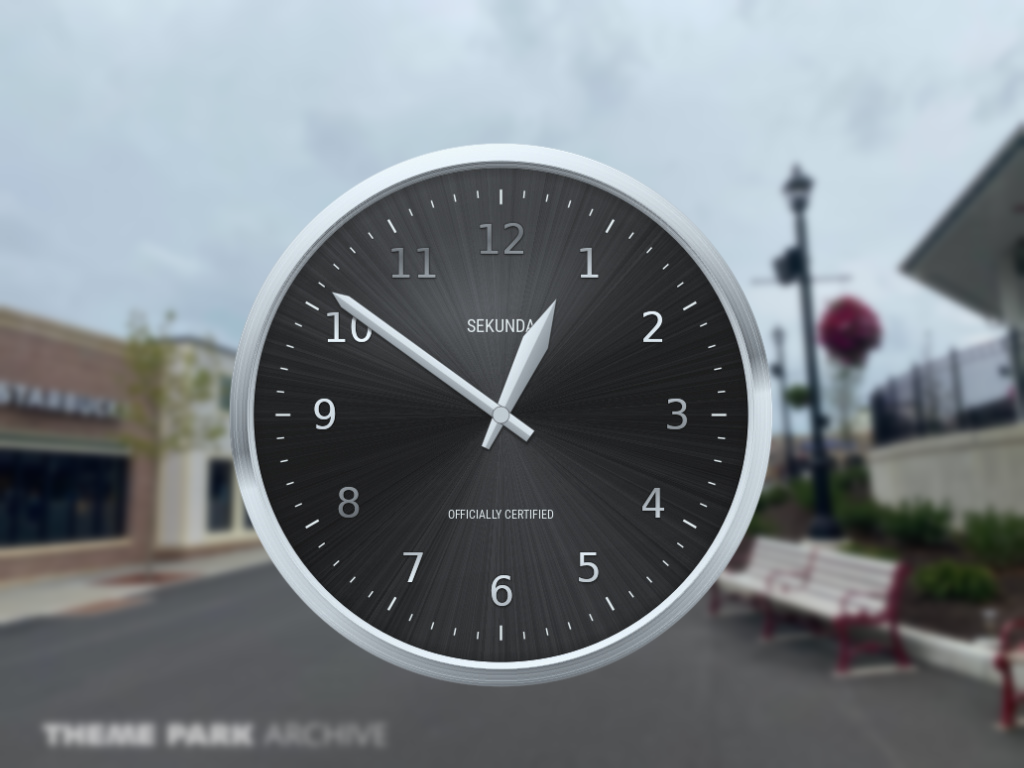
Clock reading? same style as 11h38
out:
12h51
